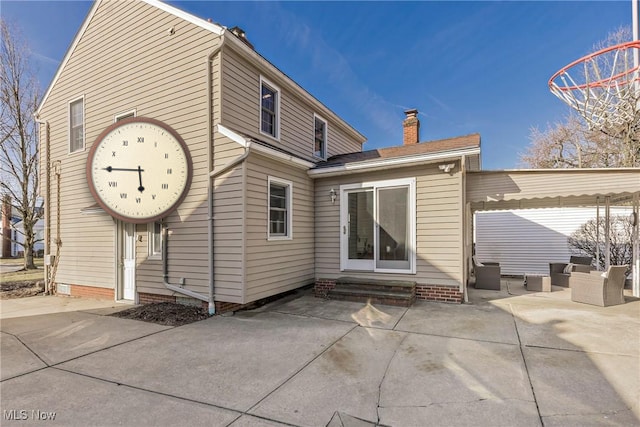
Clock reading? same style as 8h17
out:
5h45
